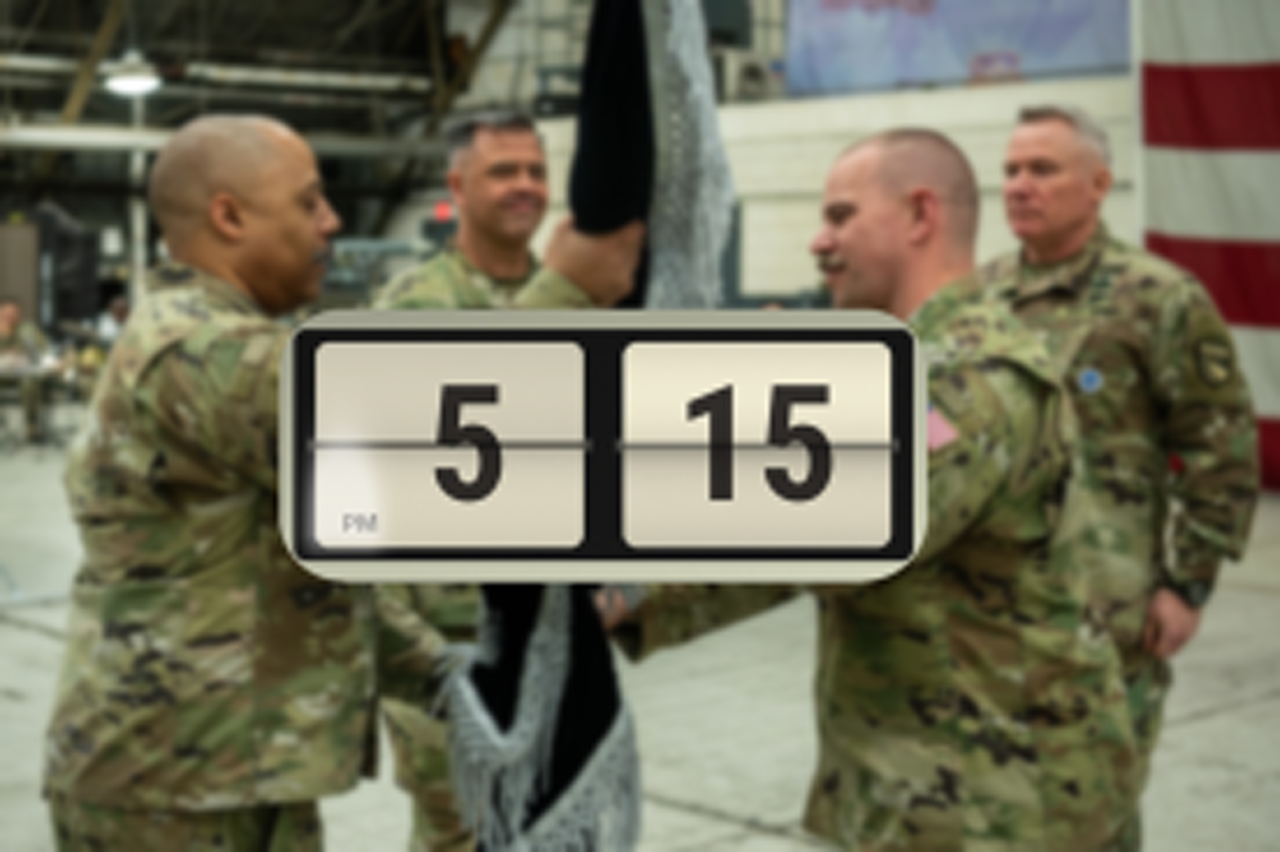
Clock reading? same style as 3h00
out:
5h15
